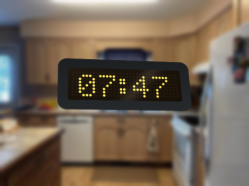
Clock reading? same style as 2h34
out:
7h47
